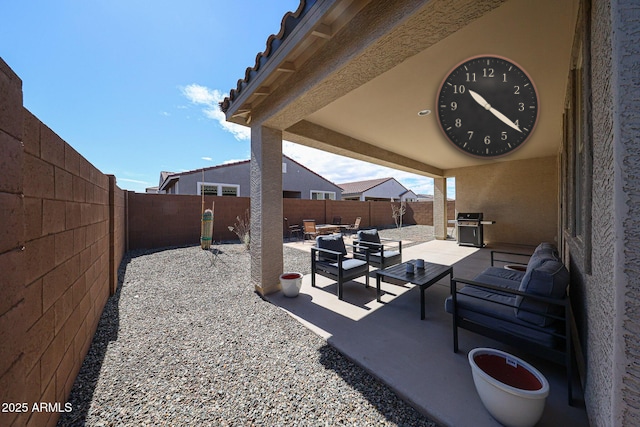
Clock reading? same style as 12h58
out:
10h21
